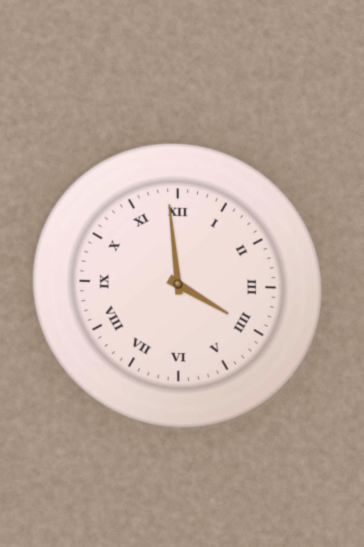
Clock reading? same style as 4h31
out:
3h59
